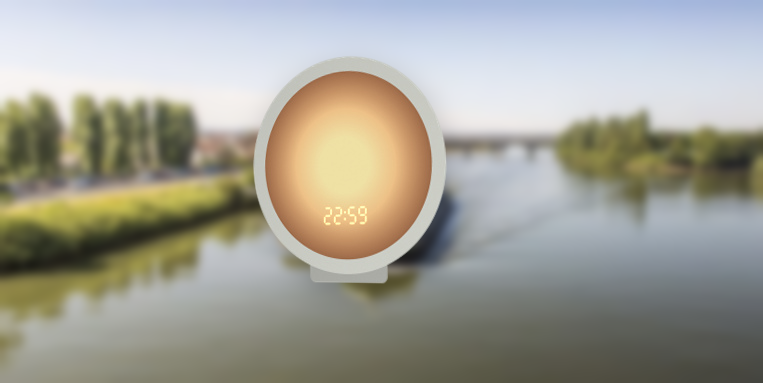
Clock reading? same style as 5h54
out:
22h59
